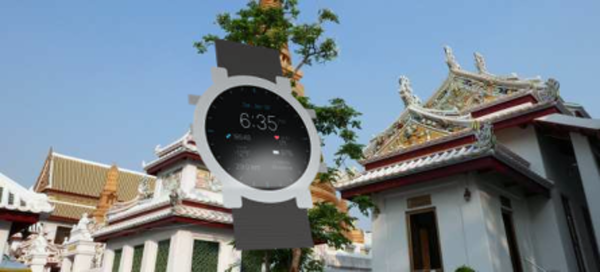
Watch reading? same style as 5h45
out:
6h35
